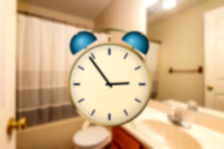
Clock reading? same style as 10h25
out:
2h54
